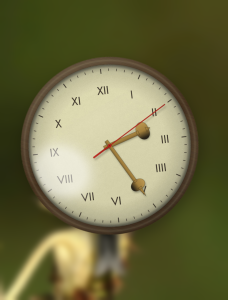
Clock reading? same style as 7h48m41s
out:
2h25m10s
